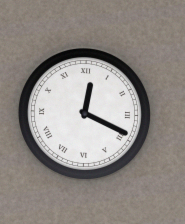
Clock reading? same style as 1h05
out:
12h19
